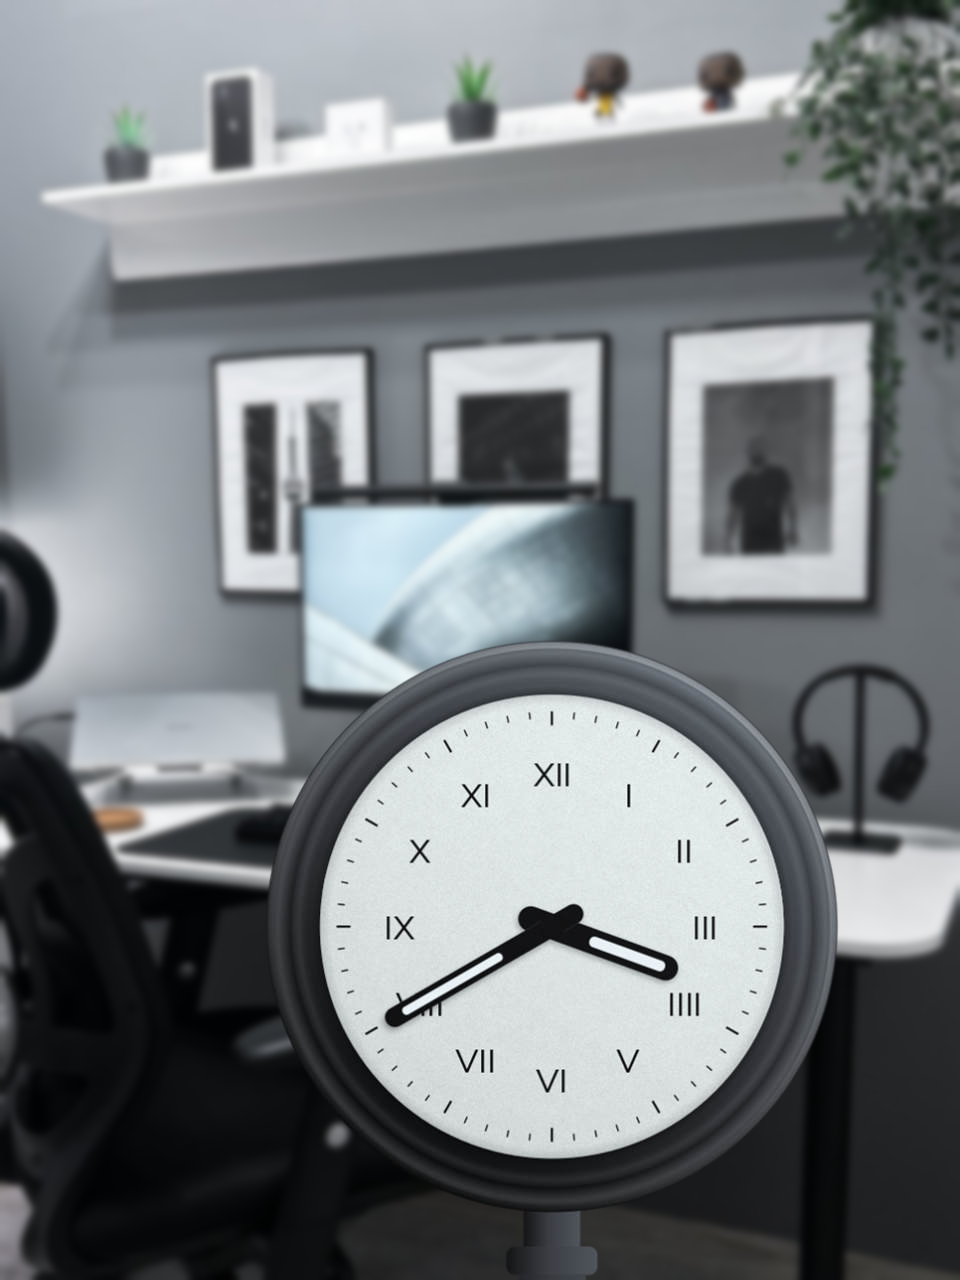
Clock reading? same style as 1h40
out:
3h40
